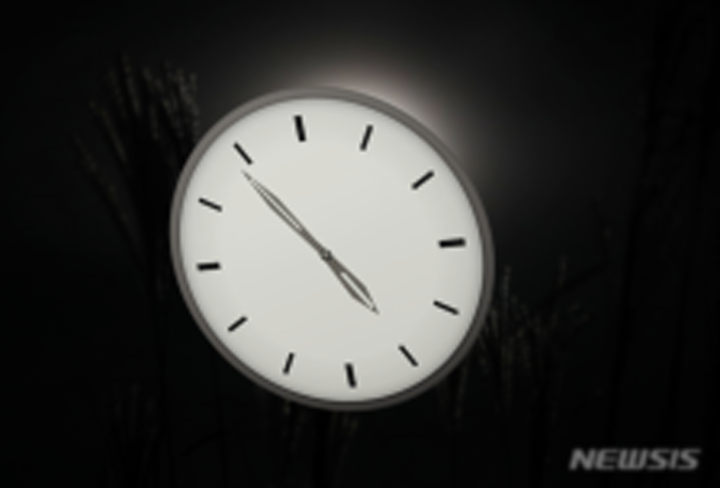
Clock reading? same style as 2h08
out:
4h54
